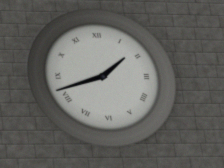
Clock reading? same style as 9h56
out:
1h42
